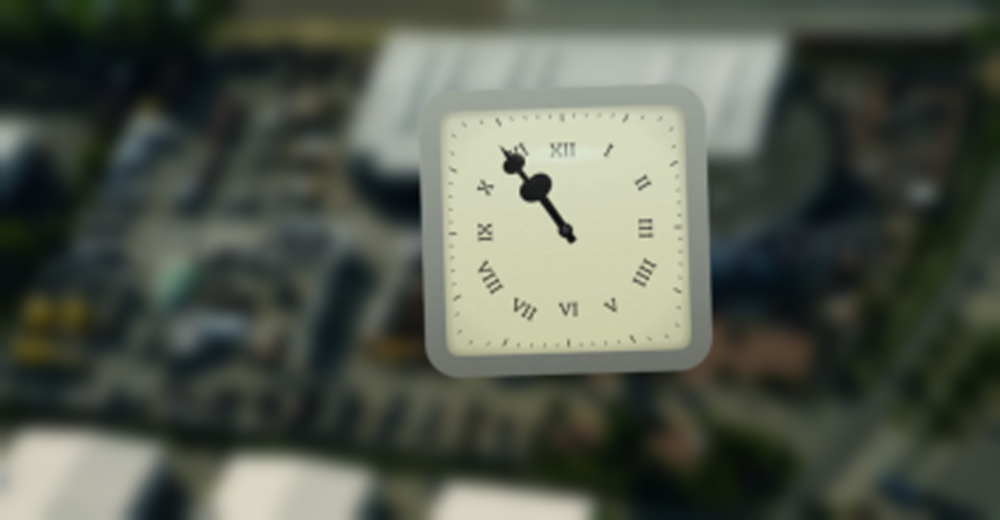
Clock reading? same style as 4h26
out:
10h54
